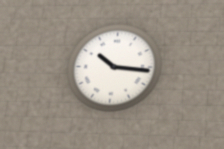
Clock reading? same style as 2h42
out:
10h16
